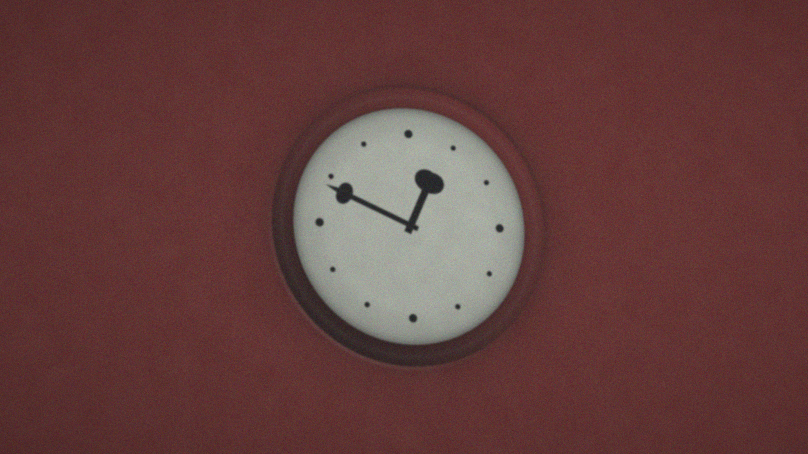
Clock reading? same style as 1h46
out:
12h49
